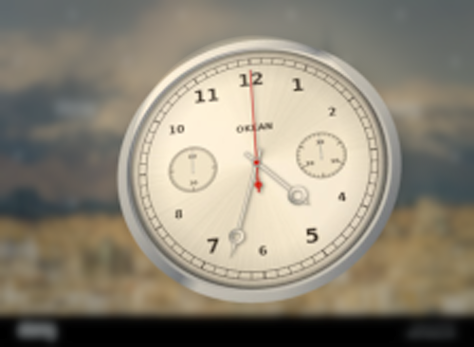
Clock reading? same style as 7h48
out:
4h33
